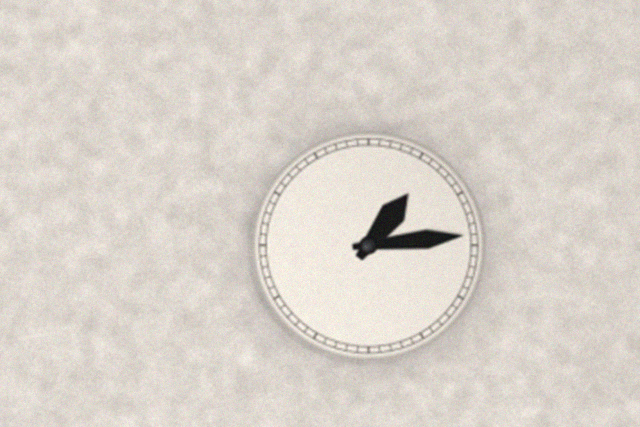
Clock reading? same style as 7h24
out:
1h14
